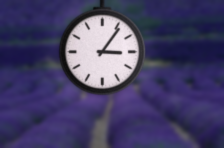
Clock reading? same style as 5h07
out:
3h06
